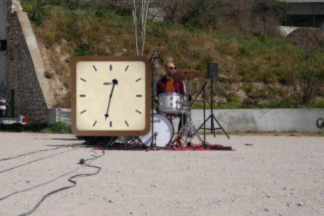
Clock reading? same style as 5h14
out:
12h32
